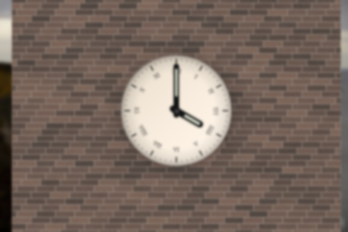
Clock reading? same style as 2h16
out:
4h00
